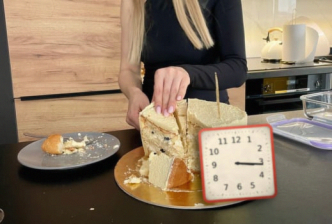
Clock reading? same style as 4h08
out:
3h16
